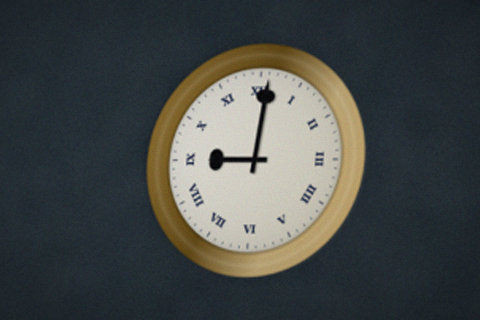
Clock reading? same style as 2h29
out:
9h01
